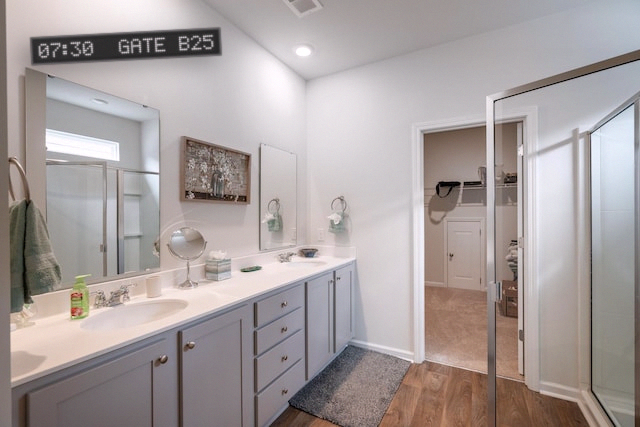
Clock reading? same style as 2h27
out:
7h30
